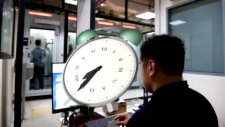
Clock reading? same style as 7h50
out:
7h35
